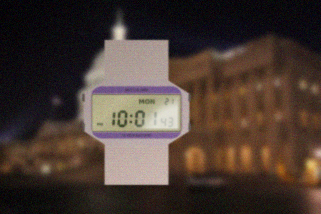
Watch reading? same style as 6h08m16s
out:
10h01m43s
